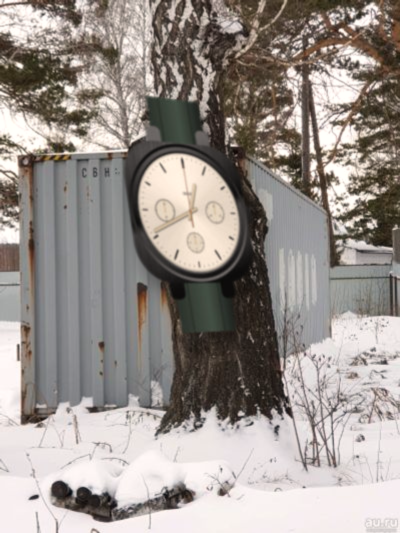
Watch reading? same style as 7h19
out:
12h41
